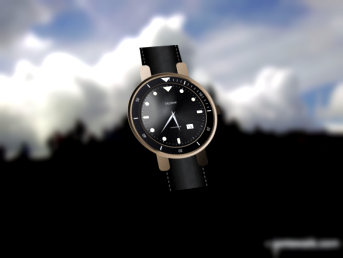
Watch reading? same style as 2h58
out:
5h37
